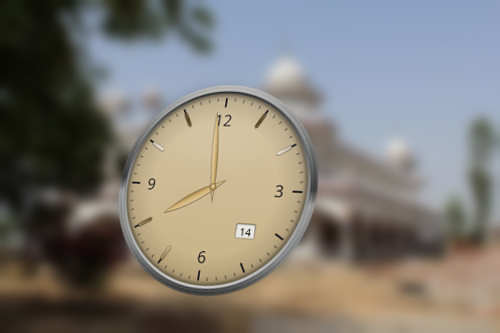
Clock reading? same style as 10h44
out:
7h59
